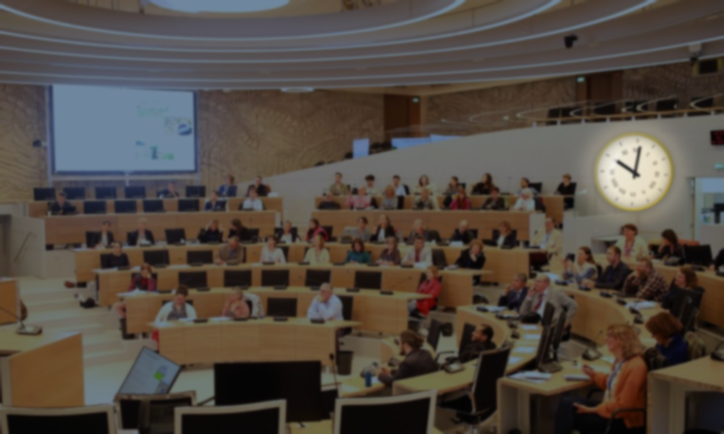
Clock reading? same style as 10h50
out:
10h01
